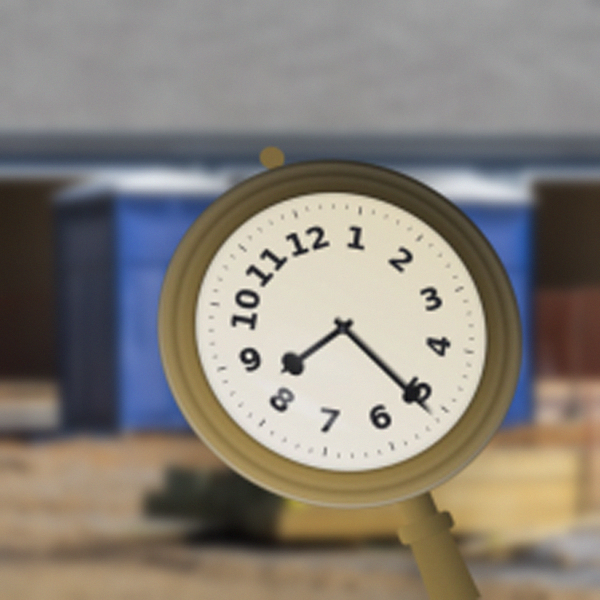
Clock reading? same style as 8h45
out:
8h26
